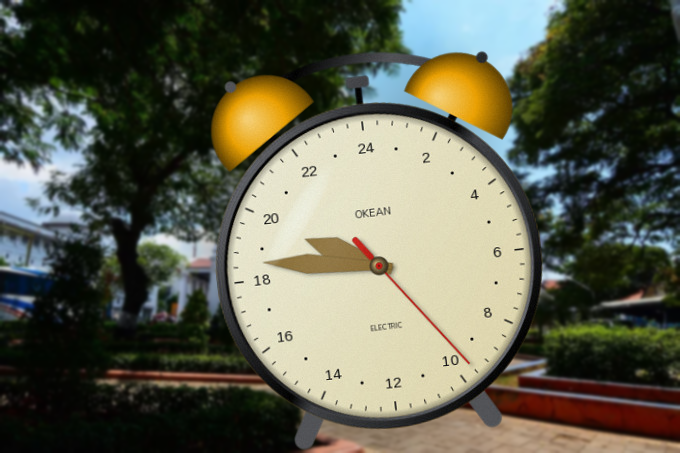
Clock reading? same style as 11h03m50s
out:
19h46m24s
